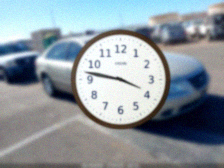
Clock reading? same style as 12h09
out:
3h47
